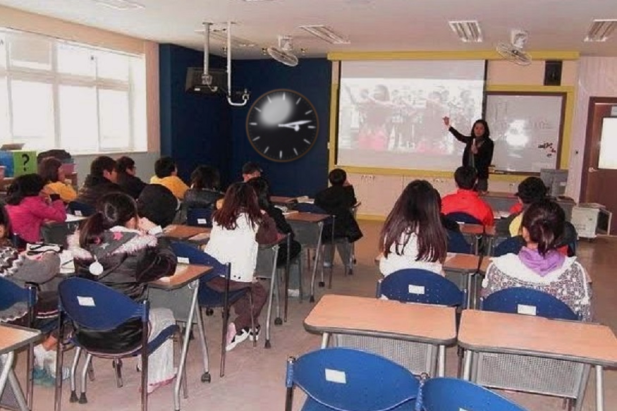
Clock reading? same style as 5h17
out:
3h13
